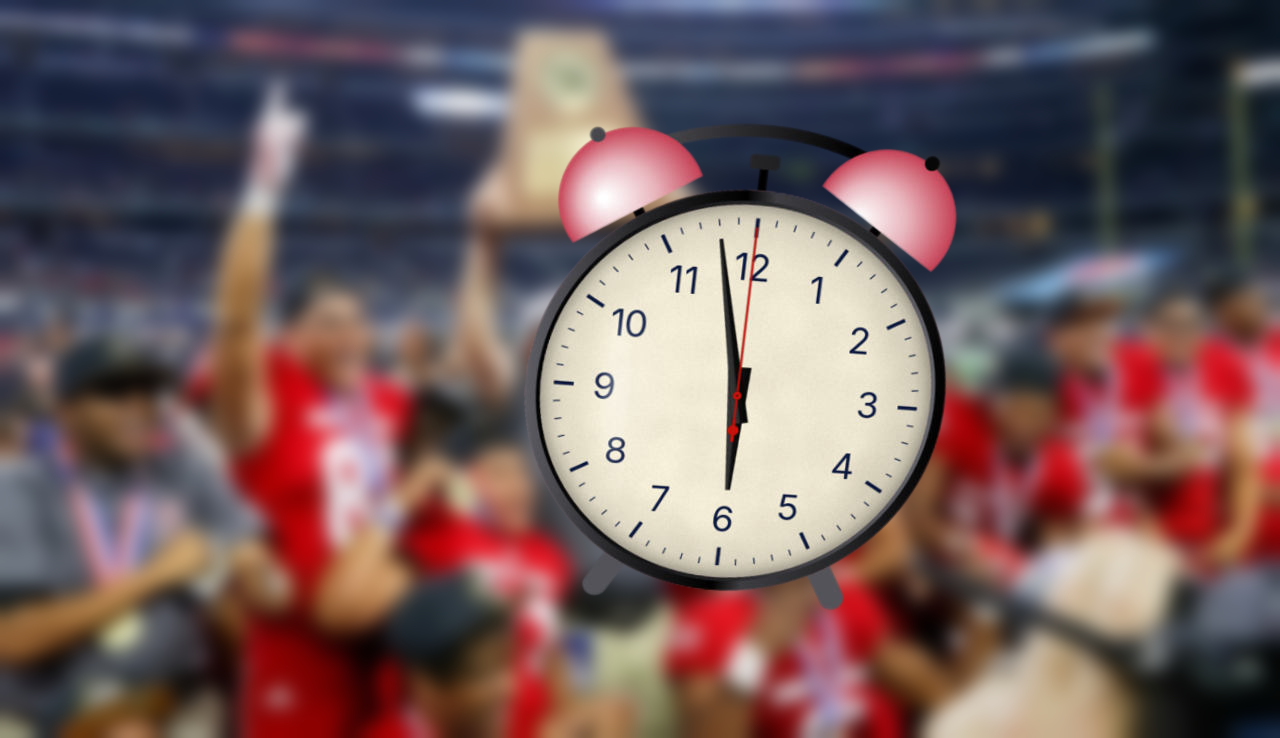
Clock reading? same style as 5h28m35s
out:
5h58m00s
